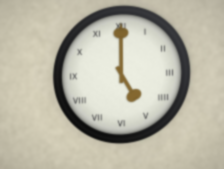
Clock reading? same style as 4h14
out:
5h00
